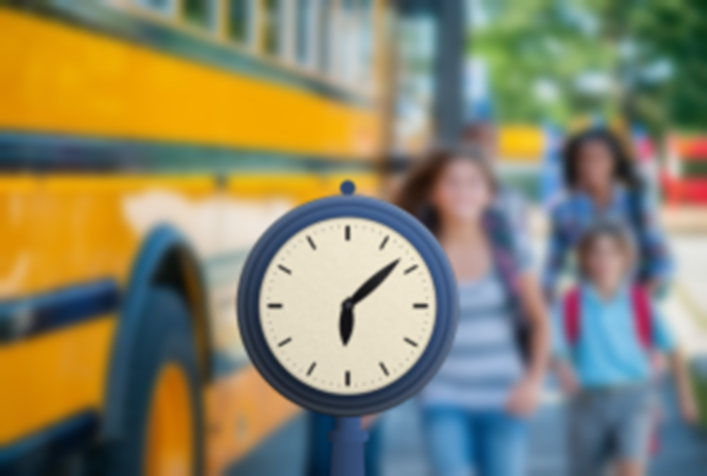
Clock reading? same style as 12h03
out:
6h08
